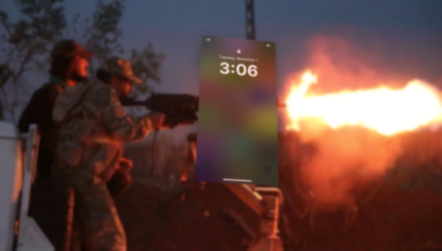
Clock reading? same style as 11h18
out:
3h06
